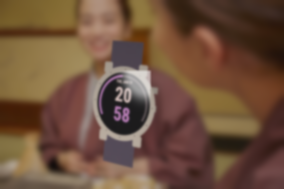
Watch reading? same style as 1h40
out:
20h58
